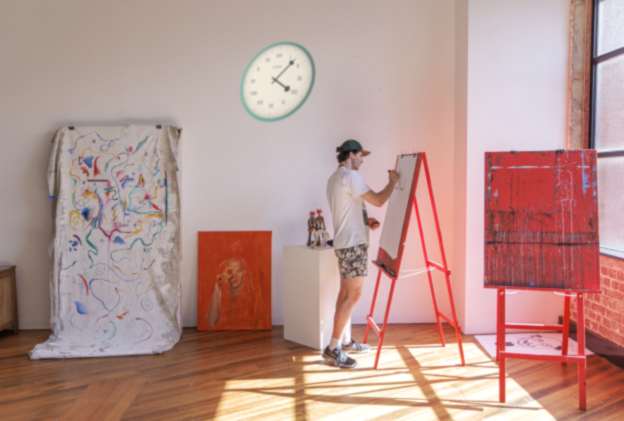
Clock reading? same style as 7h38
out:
4h07
